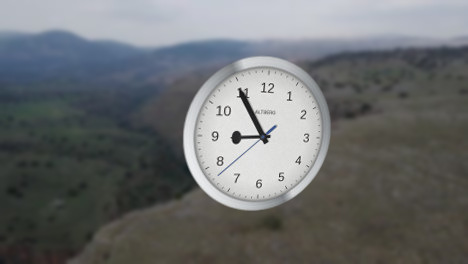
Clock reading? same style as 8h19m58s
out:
8h54m38s
